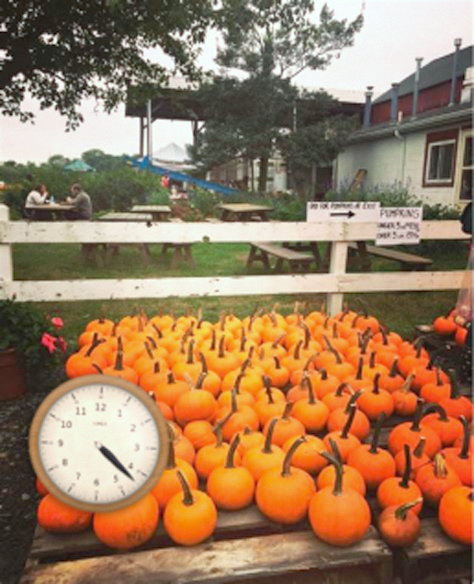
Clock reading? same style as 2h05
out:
4h22
